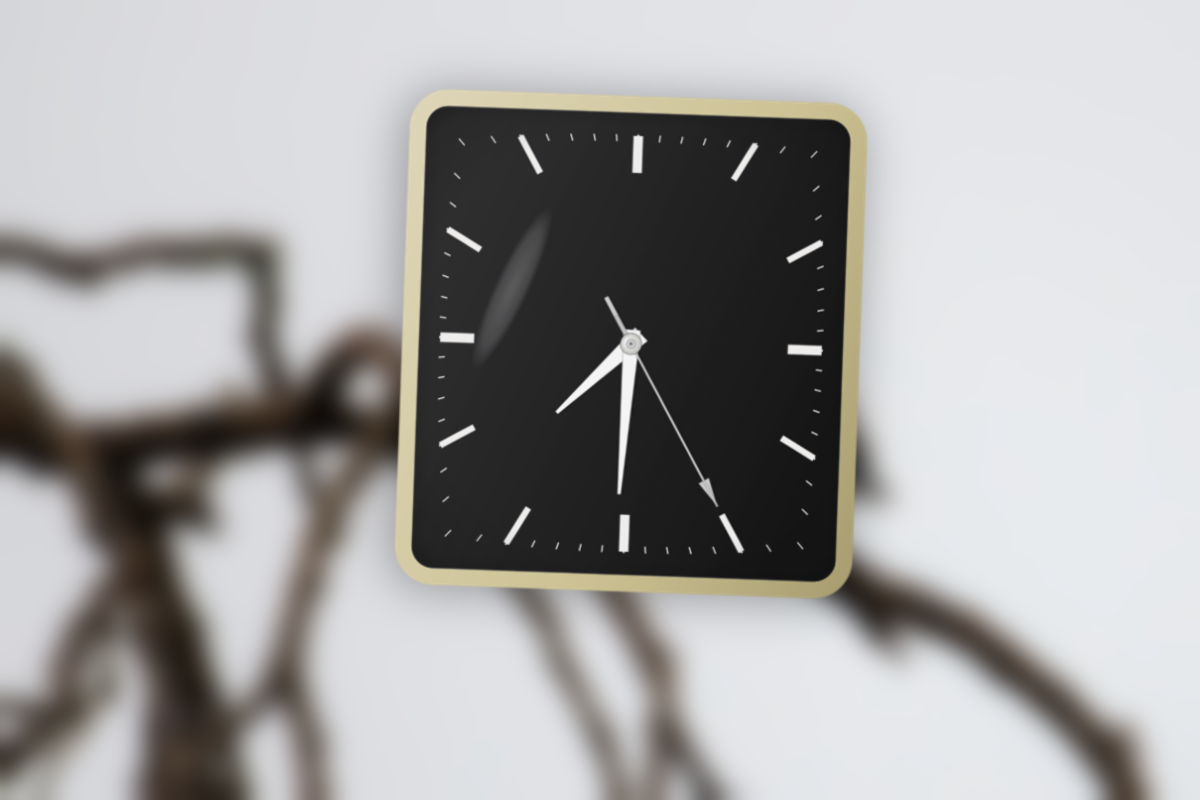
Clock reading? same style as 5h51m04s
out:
7h30m25s
